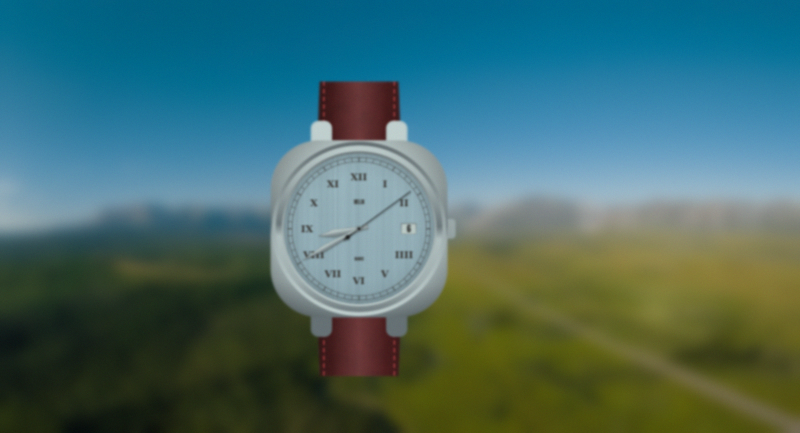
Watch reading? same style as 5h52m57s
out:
8h40m09s
